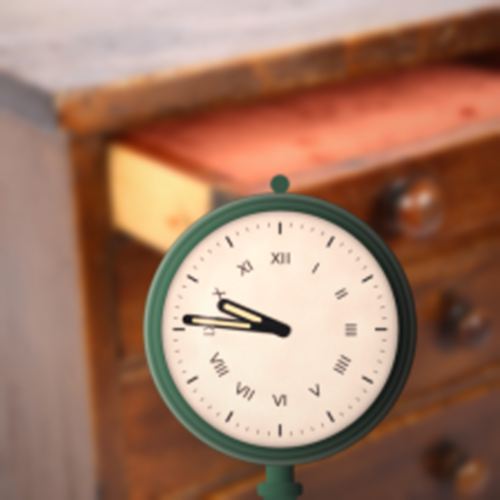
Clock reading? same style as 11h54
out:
9h46
